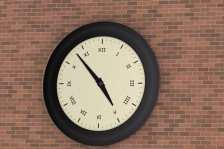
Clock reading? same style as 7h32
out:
4h53
